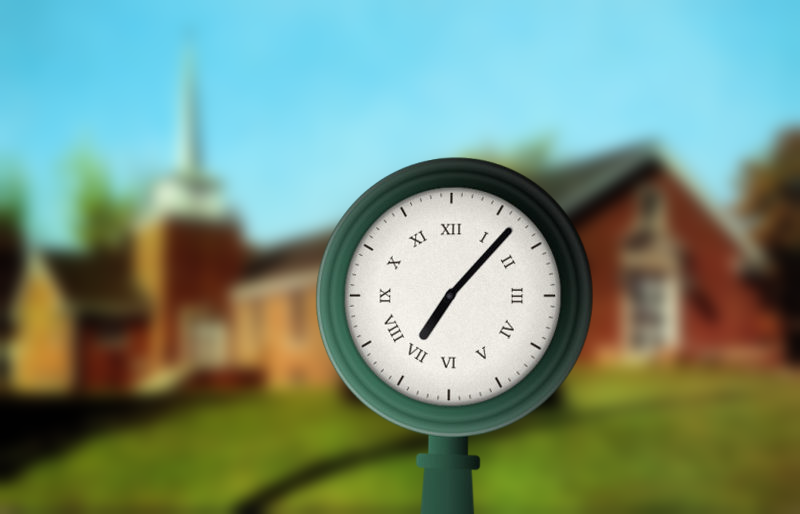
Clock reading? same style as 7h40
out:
7h07
